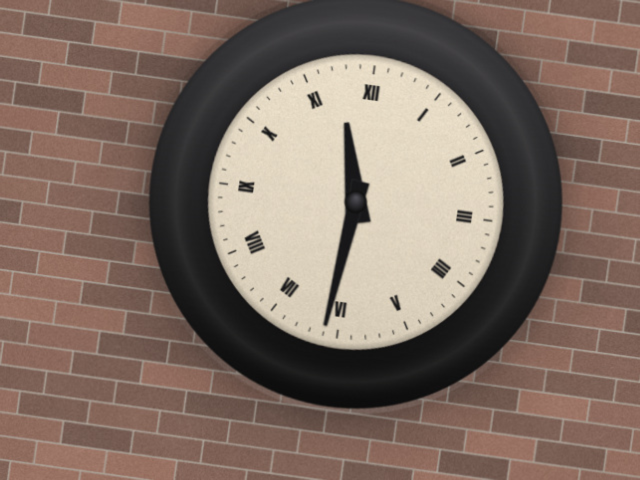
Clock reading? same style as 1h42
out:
11h31
